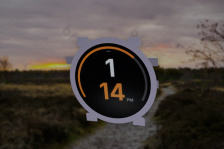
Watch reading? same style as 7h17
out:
1h14
